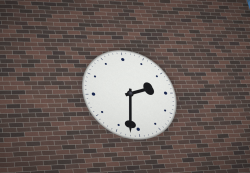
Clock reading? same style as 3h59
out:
2h32
